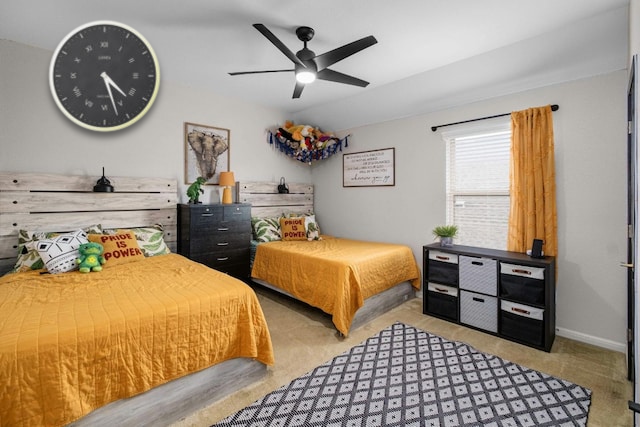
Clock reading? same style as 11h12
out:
4h27
